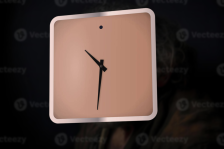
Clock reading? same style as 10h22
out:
10h31
